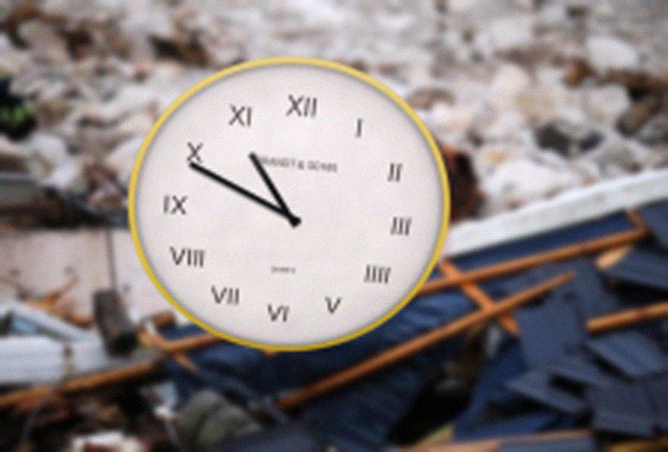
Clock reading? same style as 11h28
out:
10h49
